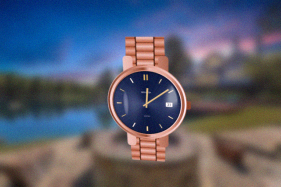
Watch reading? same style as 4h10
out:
12h09
